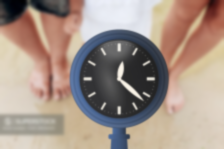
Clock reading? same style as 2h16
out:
12h22
